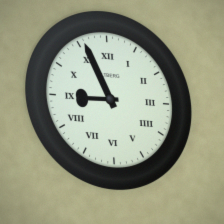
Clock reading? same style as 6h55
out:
8h56
